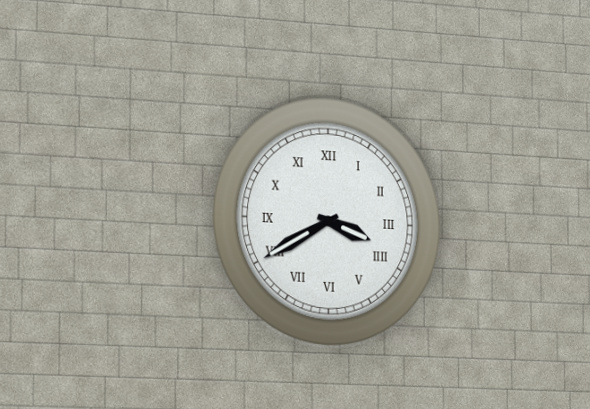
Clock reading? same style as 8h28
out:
3h40
